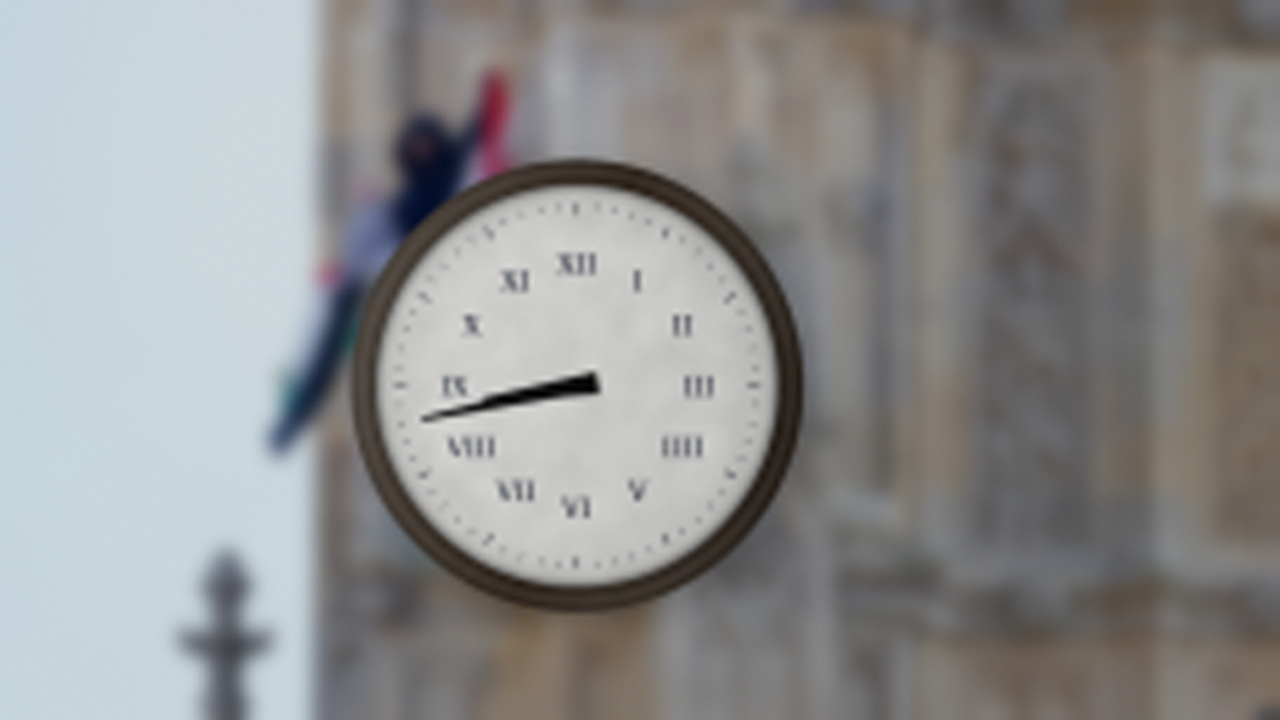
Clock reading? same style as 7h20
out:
8h43
